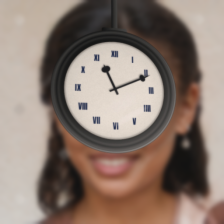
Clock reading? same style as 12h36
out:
11h11
